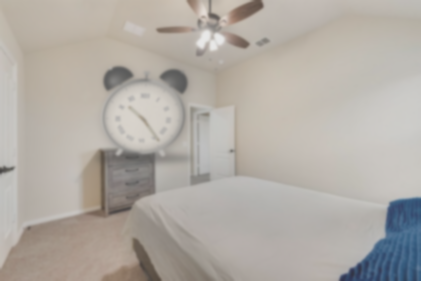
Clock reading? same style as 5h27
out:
10h24
